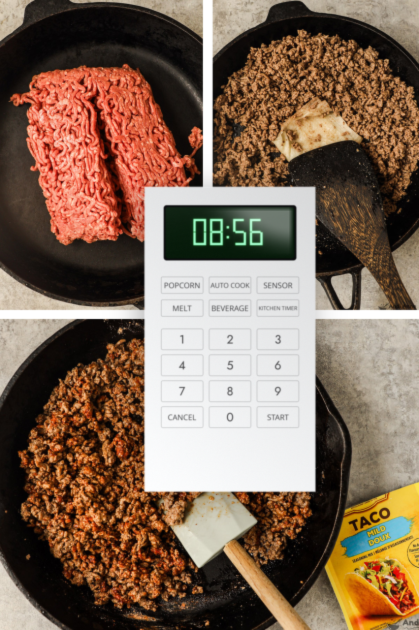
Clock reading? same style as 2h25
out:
8h56
